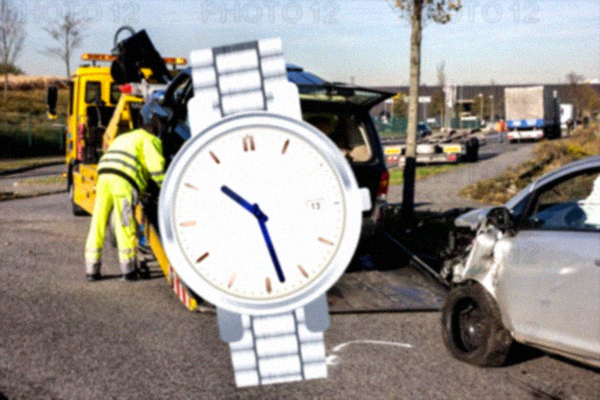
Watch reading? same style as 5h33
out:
10h28
